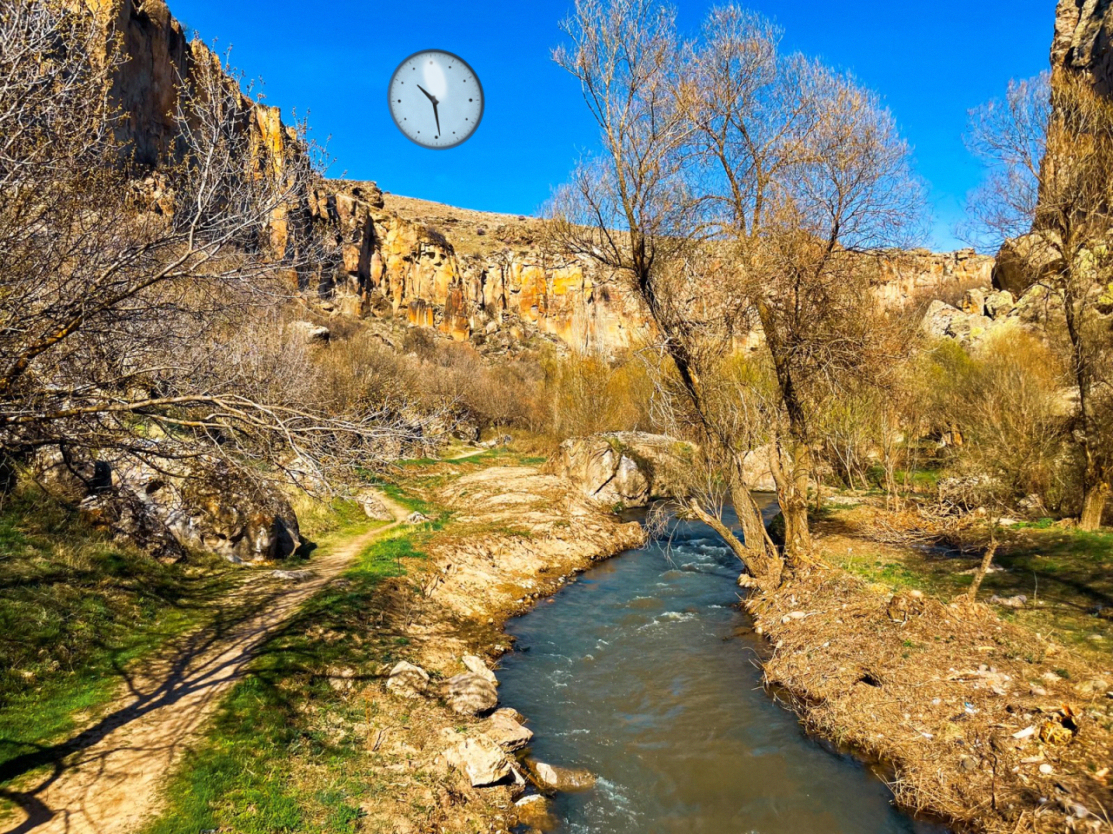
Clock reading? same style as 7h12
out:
10h29
